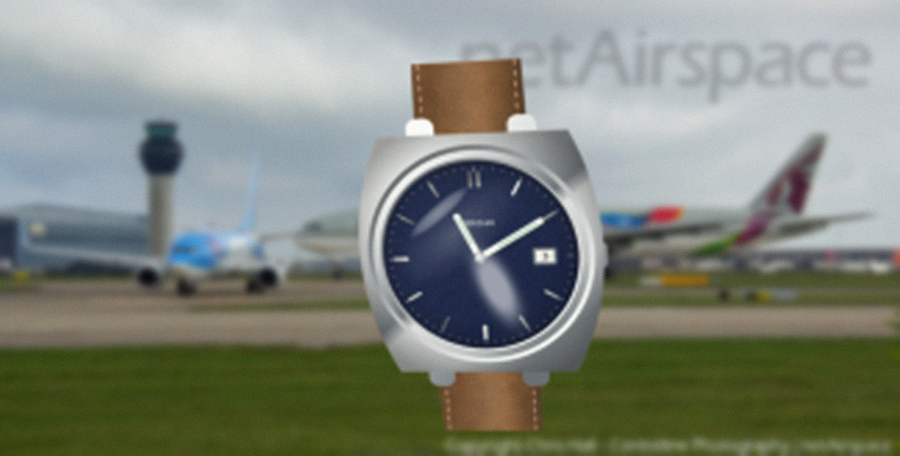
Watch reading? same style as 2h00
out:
11h10
